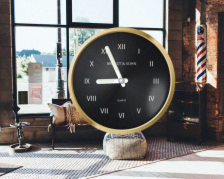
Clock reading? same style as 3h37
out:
8h56
